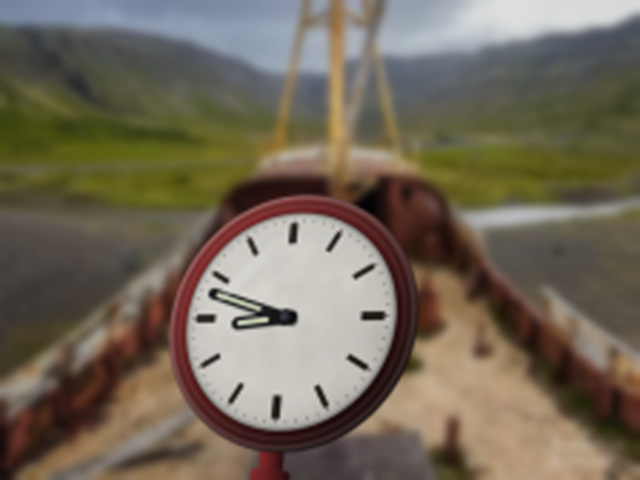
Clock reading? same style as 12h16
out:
8h48
